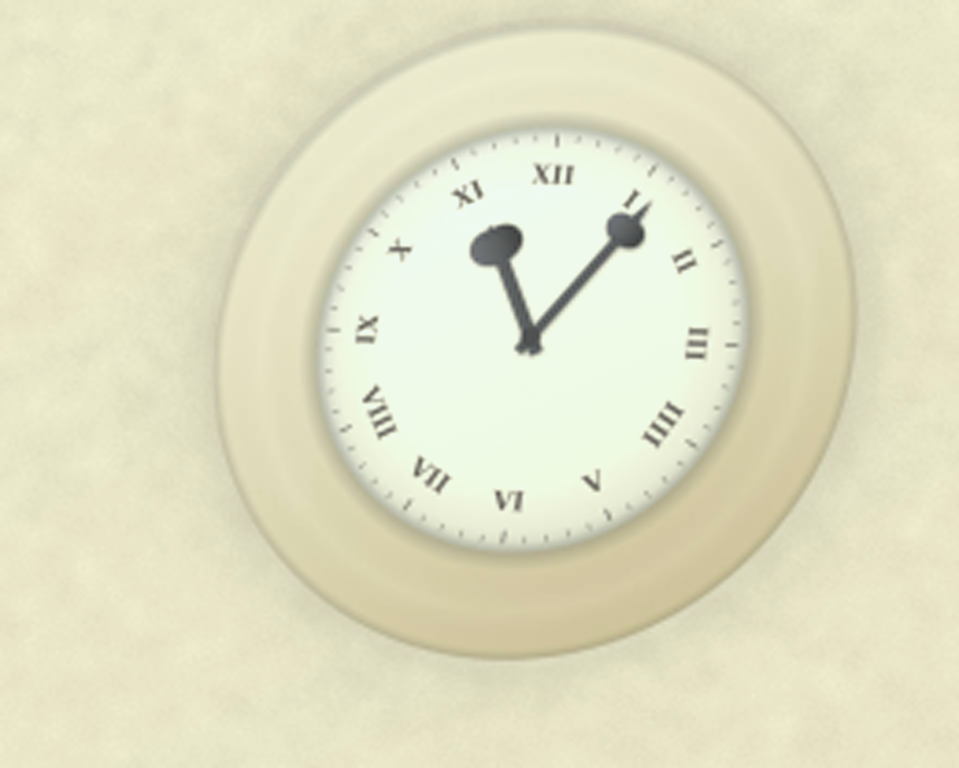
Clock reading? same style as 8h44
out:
11h06
